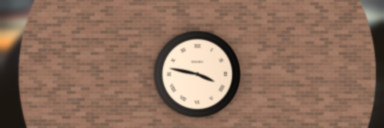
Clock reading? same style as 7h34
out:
3h47
